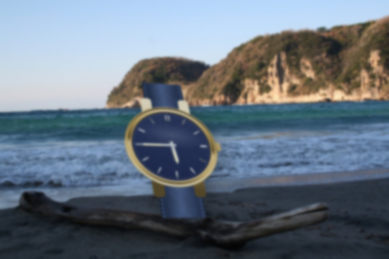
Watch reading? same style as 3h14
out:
5h45
